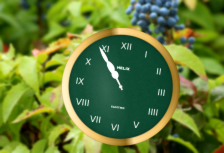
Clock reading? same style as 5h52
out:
10h54
